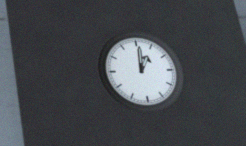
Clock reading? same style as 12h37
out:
1h01
